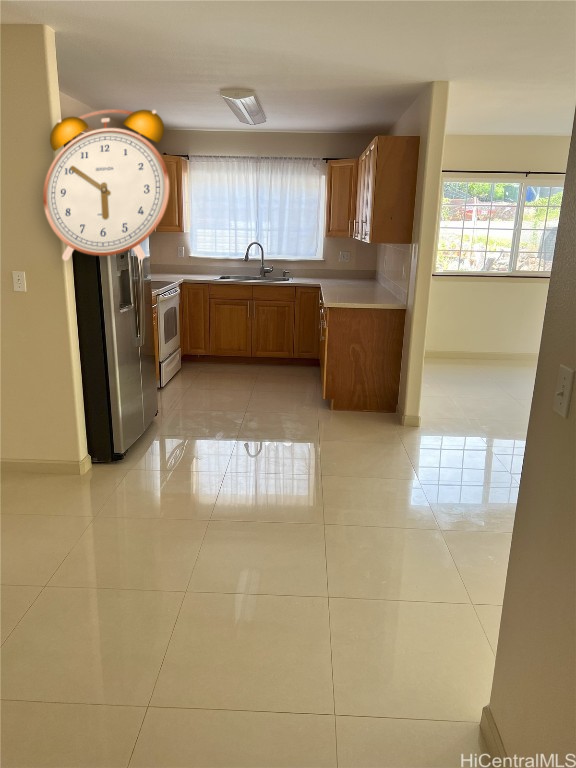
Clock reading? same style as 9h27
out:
5h51
